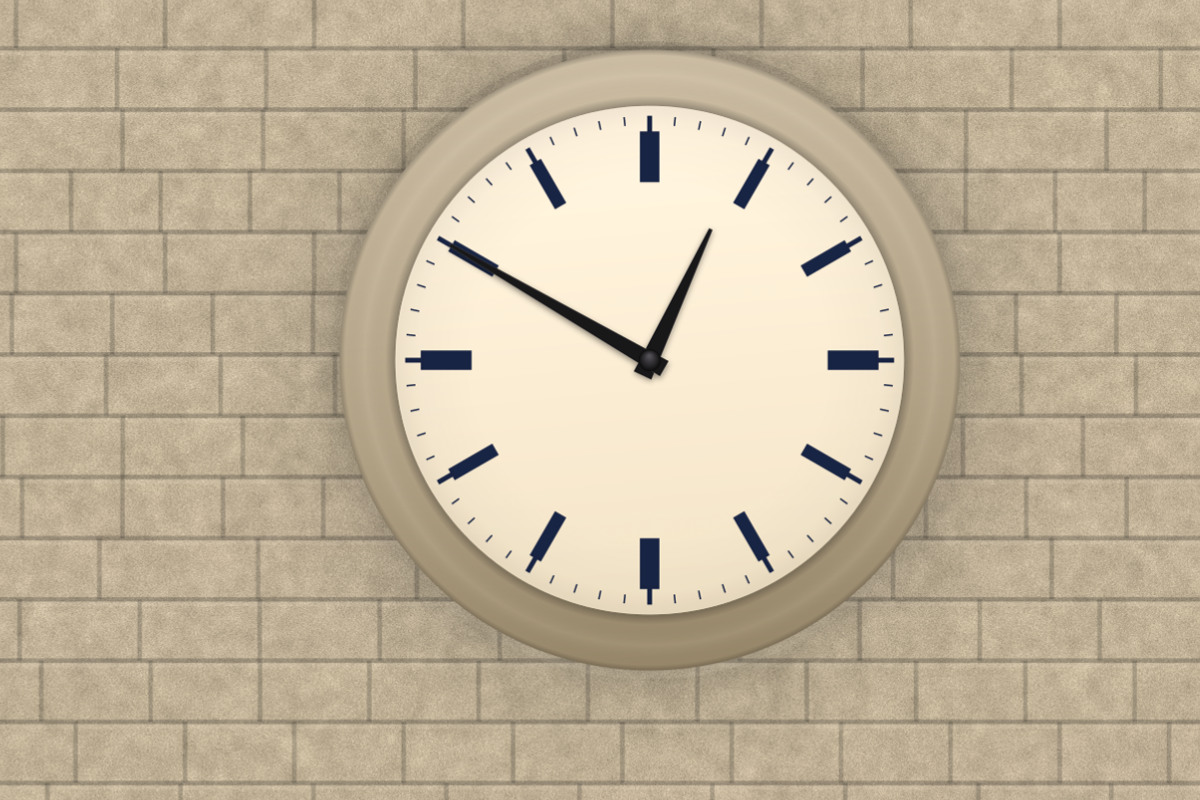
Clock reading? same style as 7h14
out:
12h50
